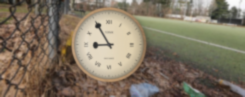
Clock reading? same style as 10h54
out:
8h55
